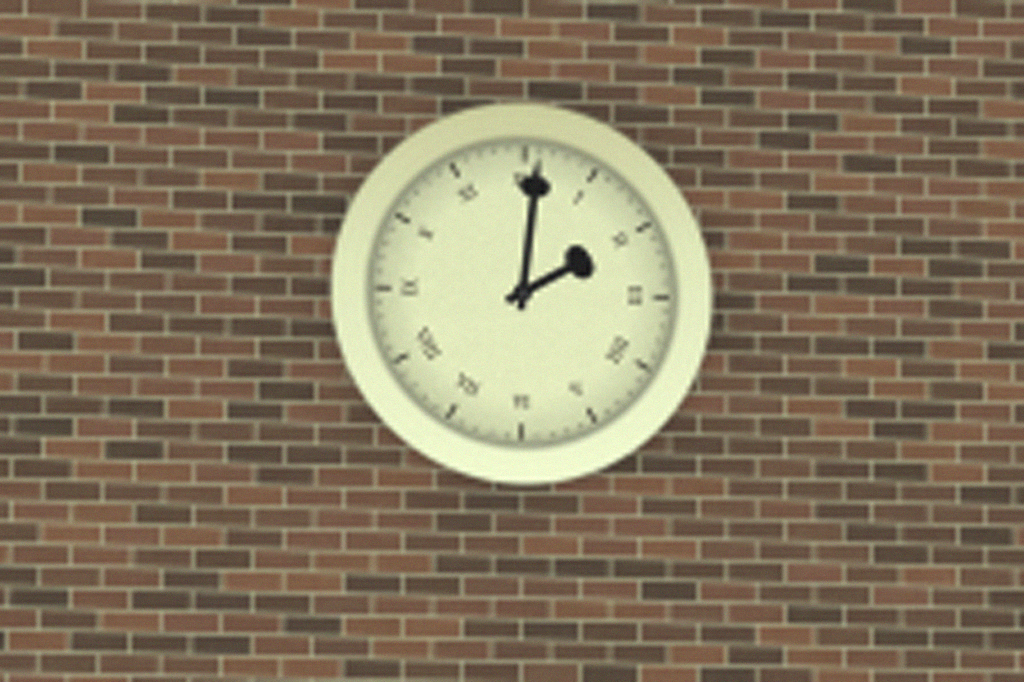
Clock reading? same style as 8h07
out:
2h01
